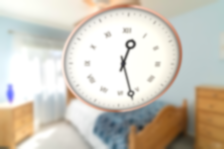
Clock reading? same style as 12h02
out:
12h27
